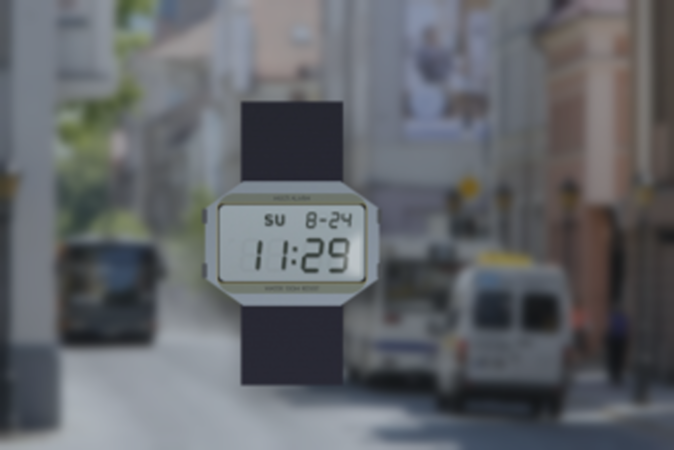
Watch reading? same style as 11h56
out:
11h29
